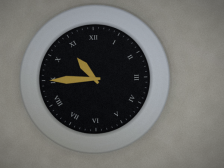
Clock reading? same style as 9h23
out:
10h45
